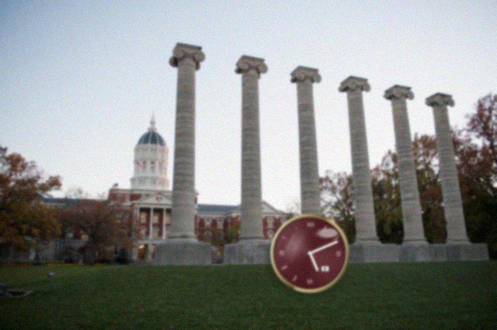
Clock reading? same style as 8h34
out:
5h11
